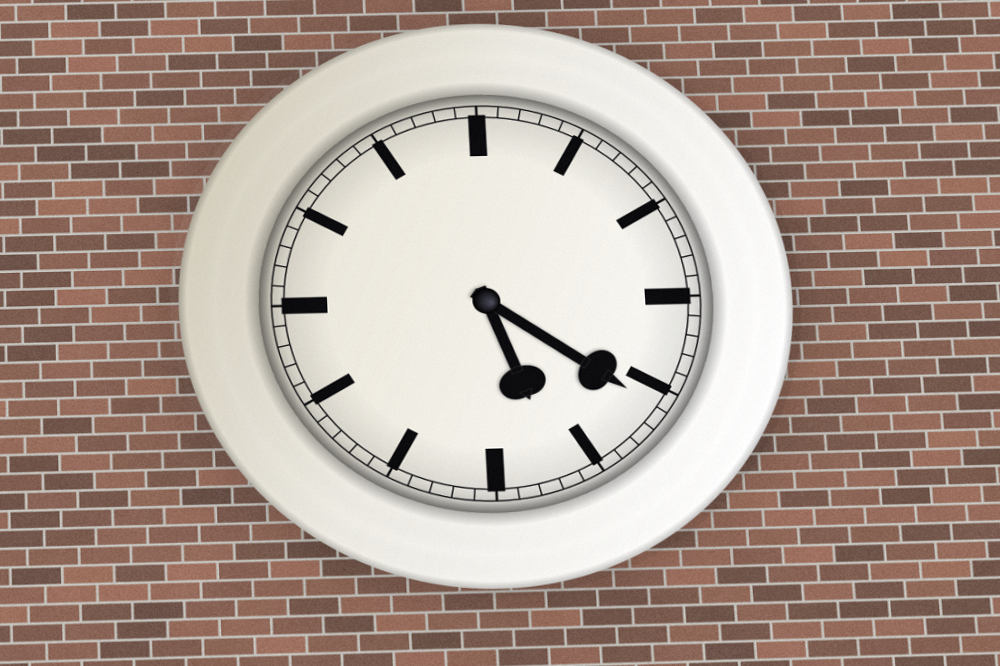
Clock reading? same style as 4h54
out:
5h21
